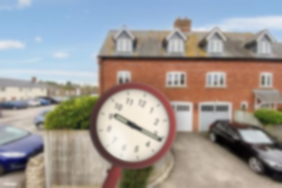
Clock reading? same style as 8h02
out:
9h16
